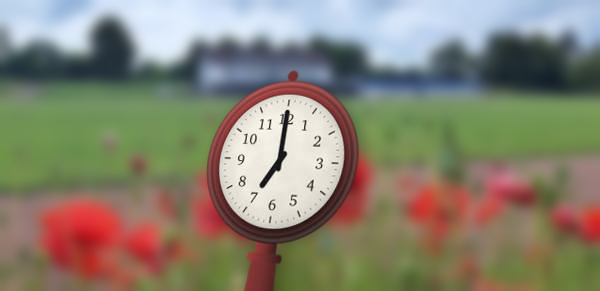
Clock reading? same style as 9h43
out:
7h00
